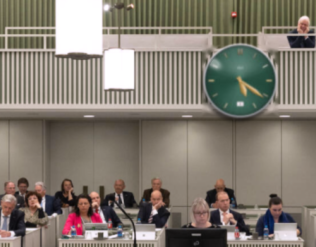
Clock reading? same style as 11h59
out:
5h21
